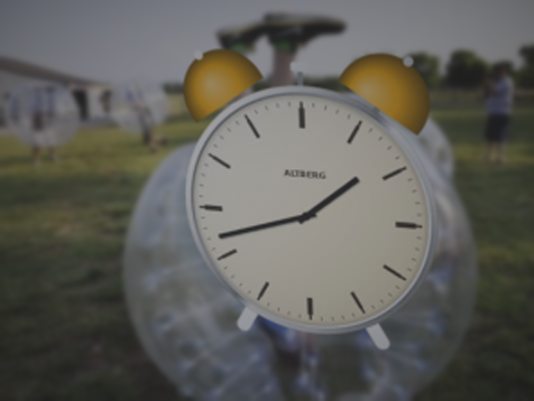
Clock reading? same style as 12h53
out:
1h42
